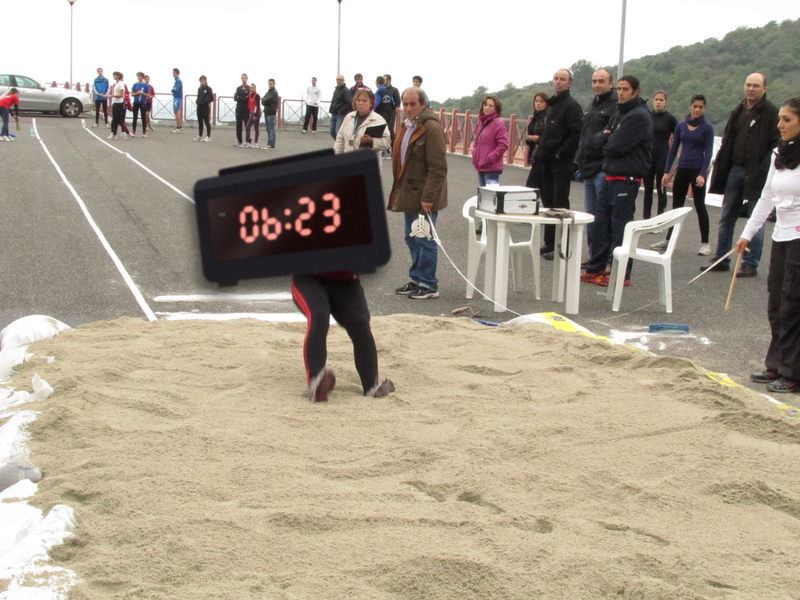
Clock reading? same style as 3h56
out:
6h23
